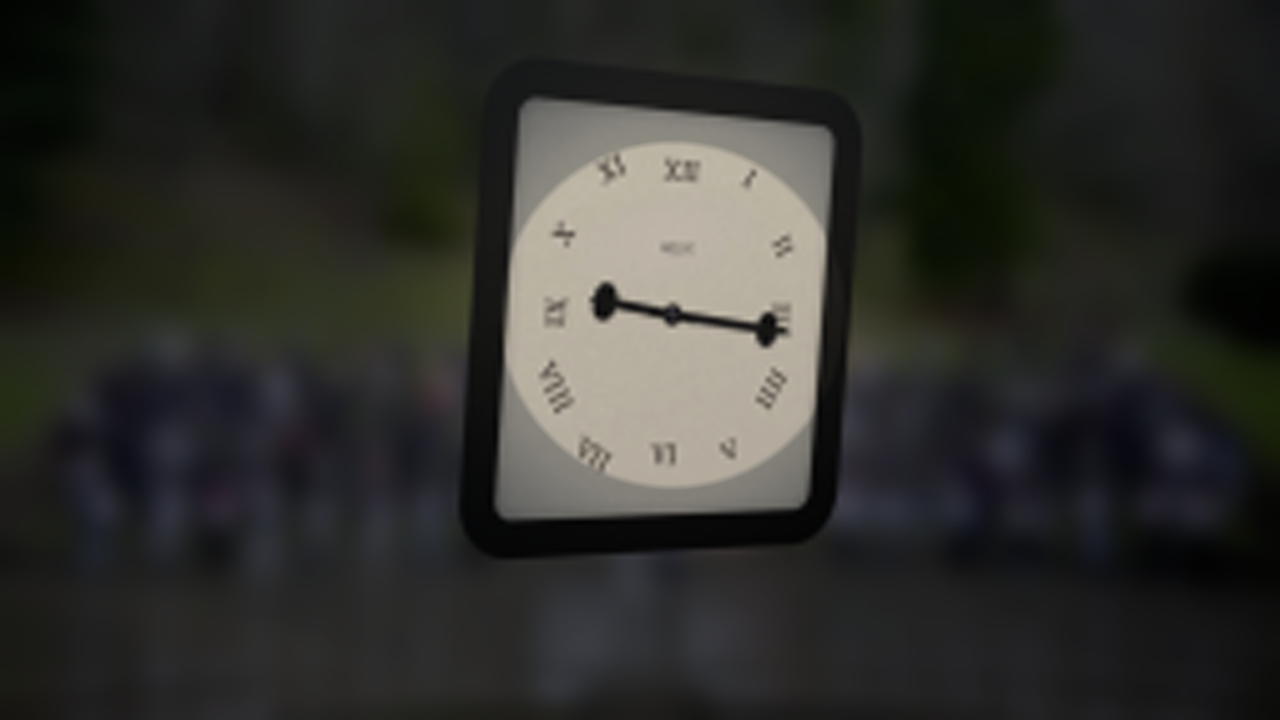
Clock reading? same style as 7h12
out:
9h16
